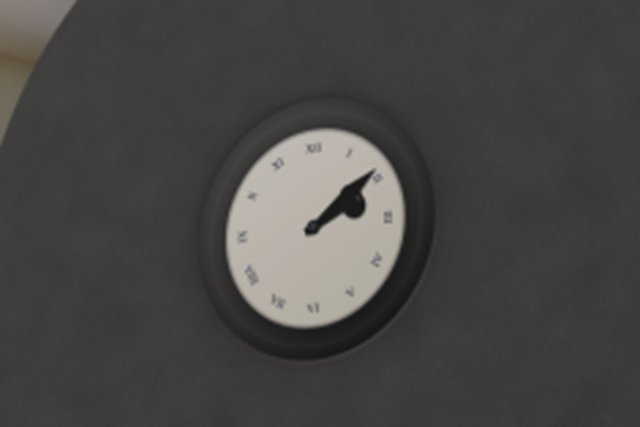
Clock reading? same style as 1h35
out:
2h09
